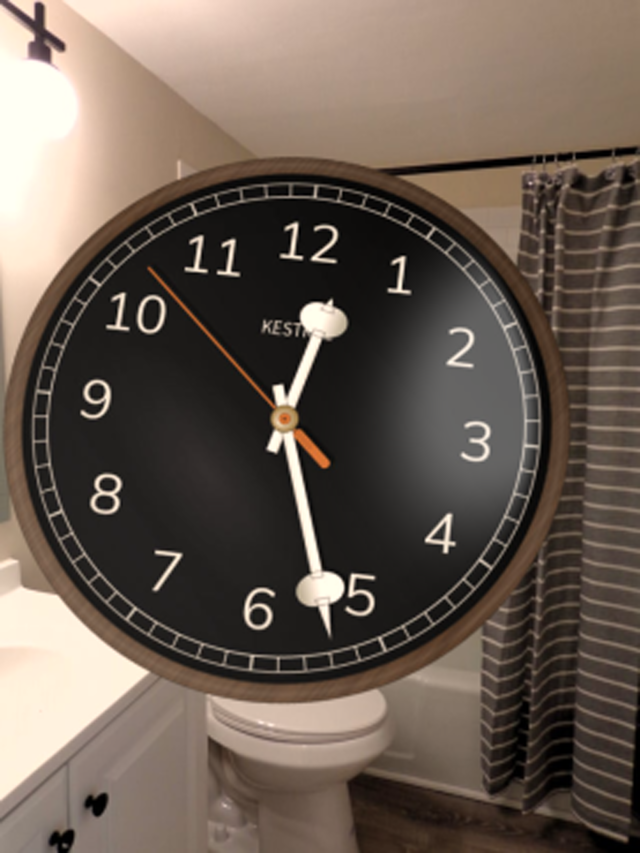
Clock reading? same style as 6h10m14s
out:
12h26m52s
